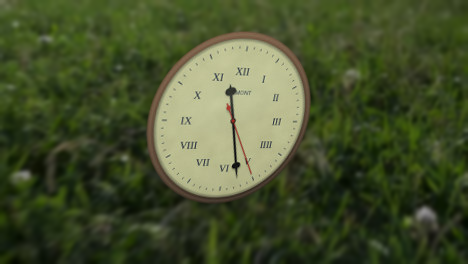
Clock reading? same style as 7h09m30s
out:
11h27m25s
